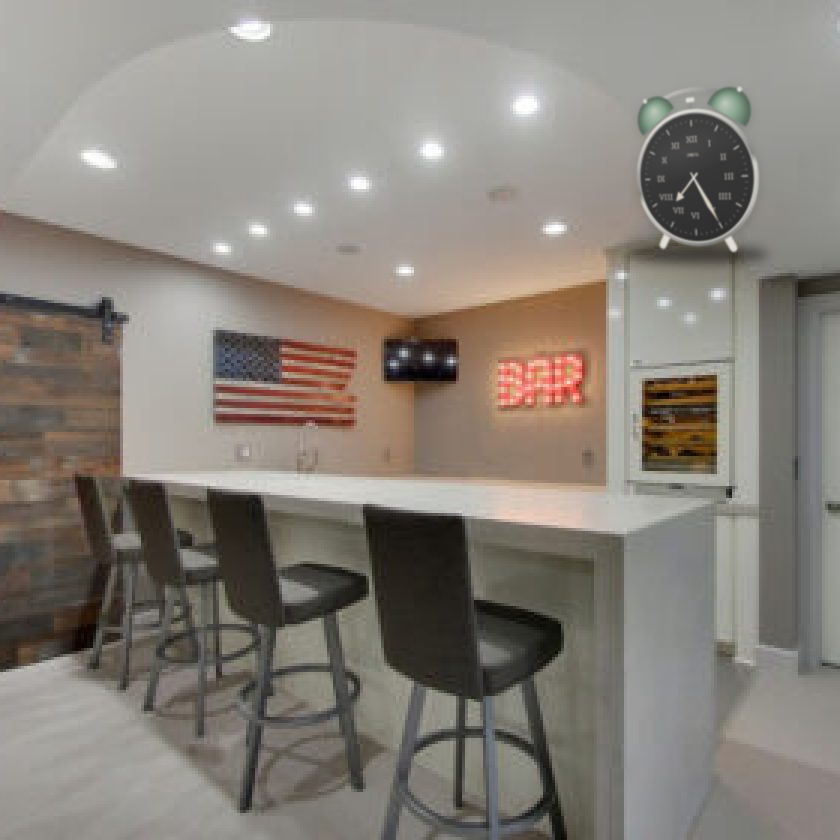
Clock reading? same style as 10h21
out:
7h25
